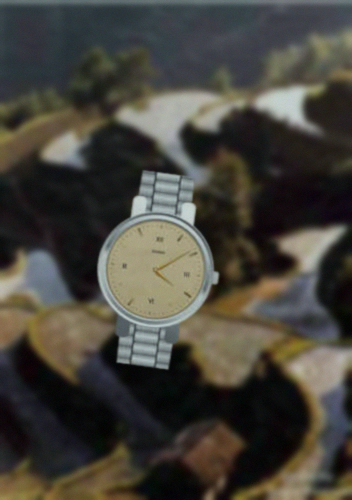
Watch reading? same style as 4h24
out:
4h09
